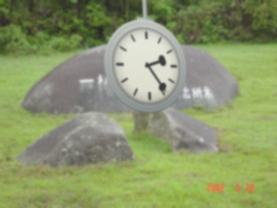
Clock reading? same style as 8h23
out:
2h24
